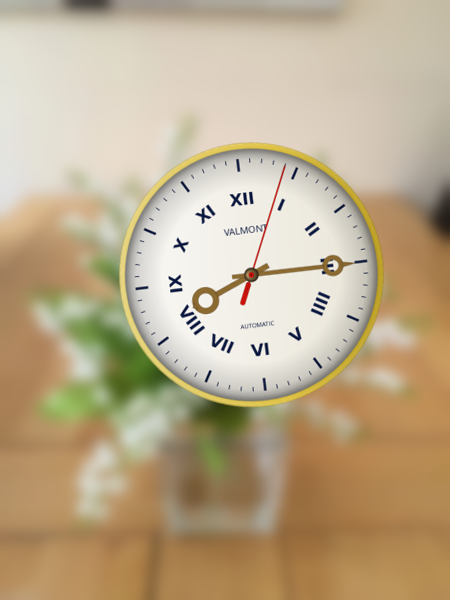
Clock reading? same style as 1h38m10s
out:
8h15m04s
